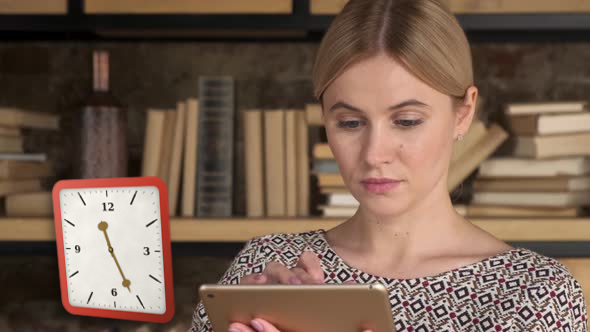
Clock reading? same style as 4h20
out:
11h26
